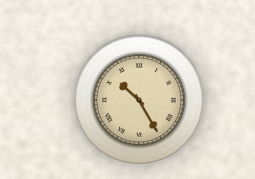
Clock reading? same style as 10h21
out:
10h25
